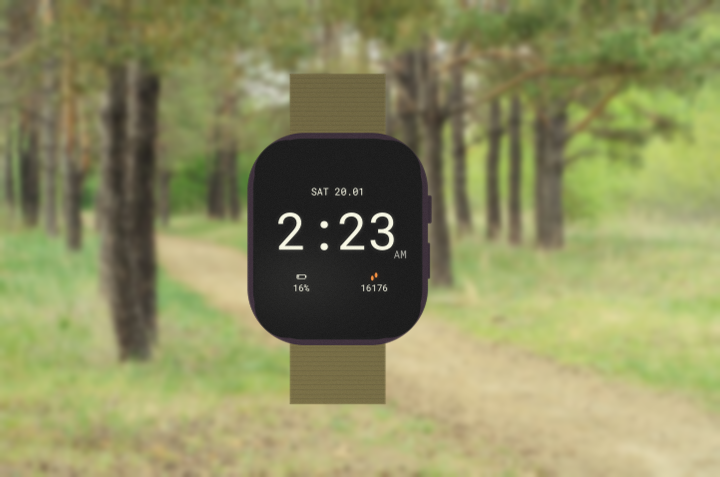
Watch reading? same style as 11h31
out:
2h23
